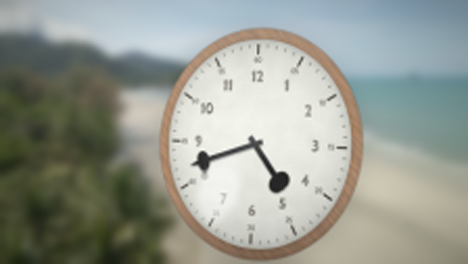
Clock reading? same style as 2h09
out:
4h42
